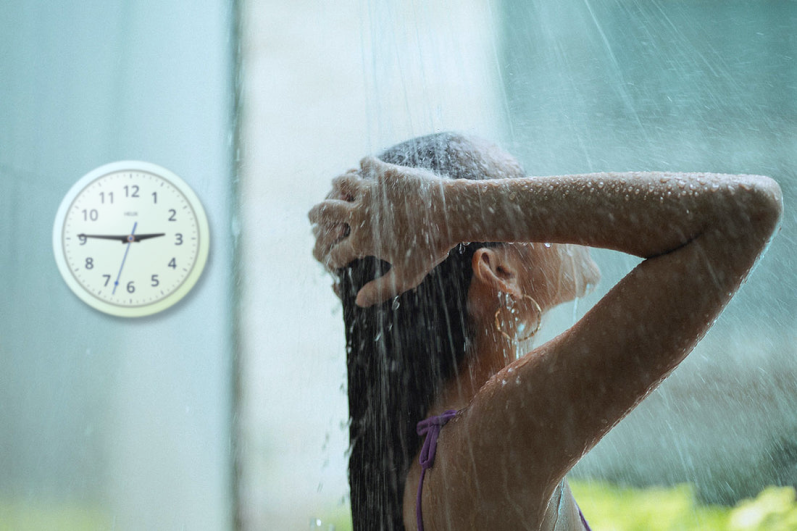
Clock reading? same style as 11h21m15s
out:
2h45m33s
